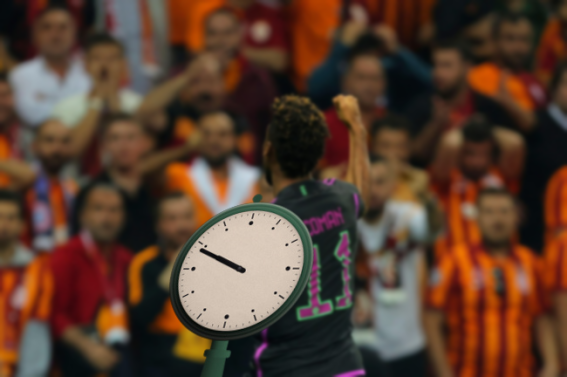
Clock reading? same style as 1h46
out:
9h49
